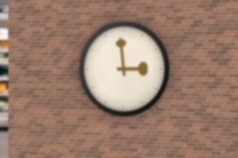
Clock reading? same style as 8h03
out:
2h59
